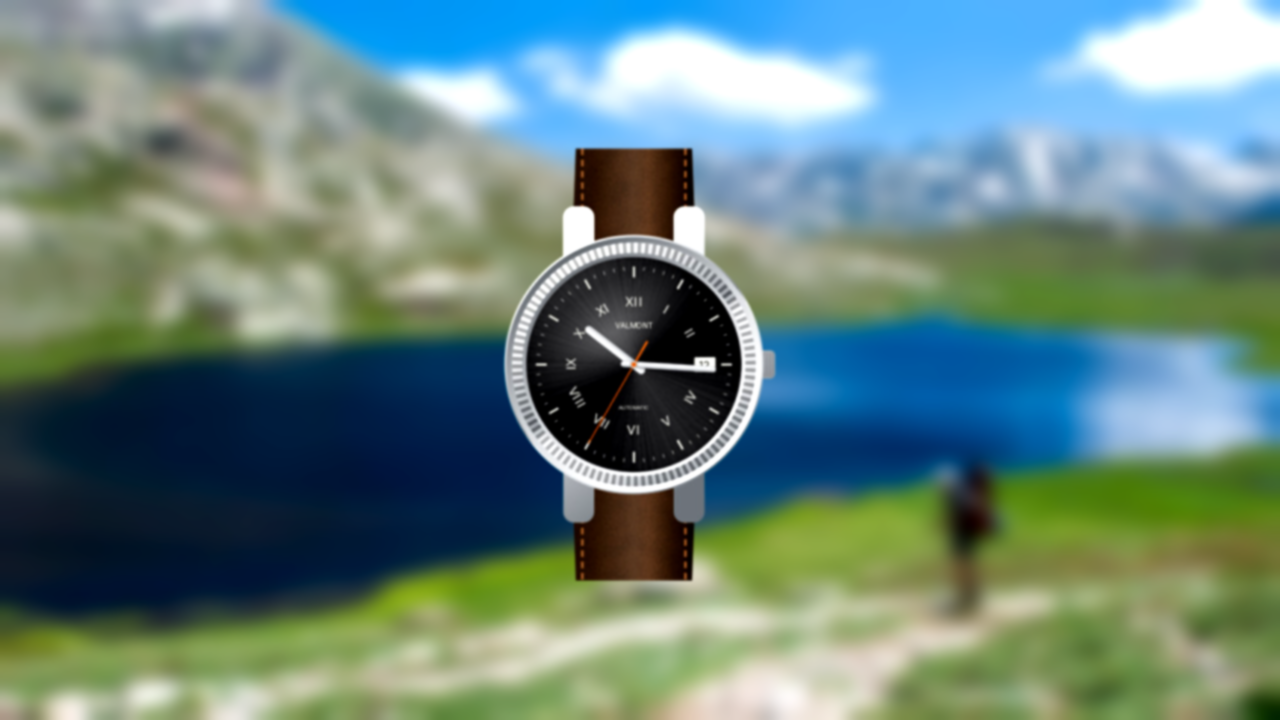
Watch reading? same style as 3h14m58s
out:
10h15m35s
